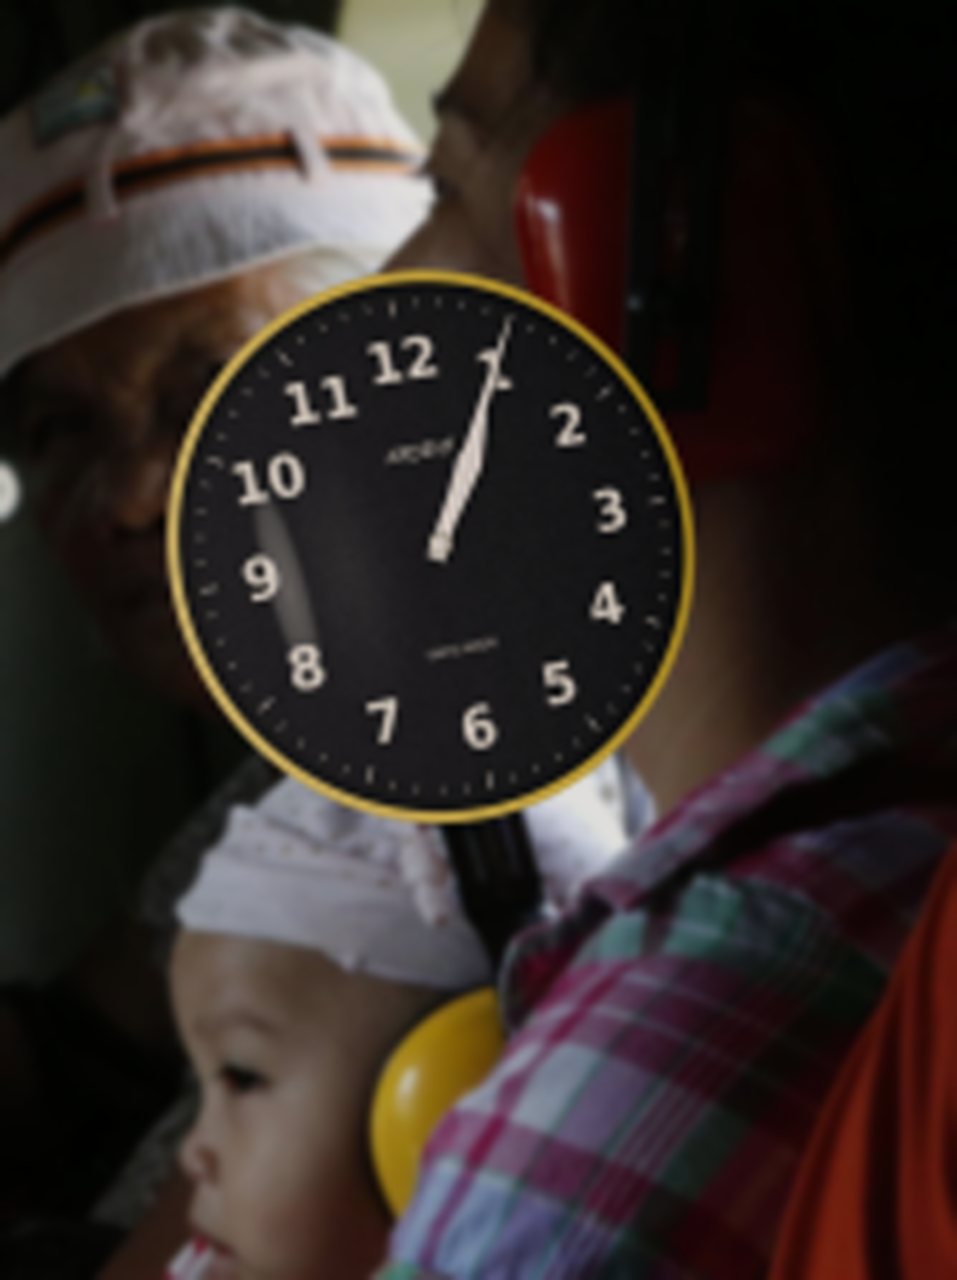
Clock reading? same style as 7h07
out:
1h05
